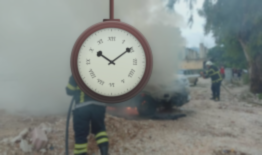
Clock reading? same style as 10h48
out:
10h09
